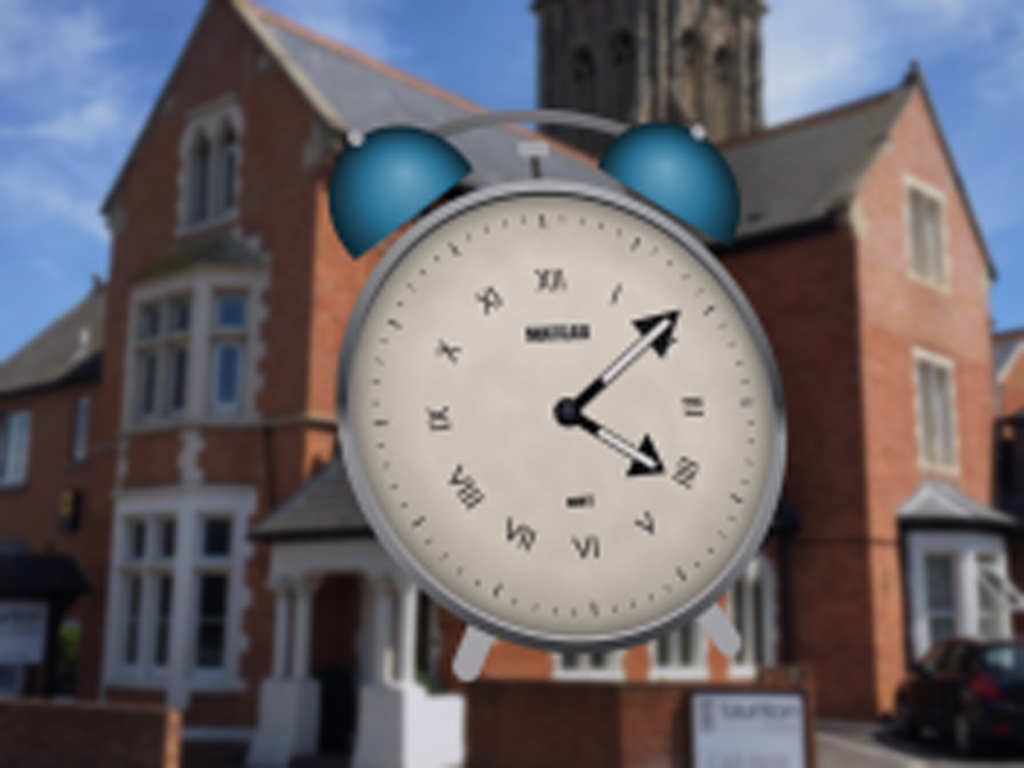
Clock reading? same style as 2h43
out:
4h09
